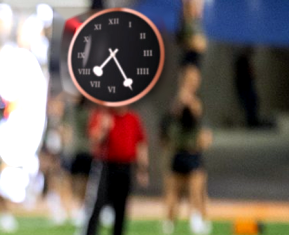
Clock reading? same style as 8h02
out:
7h25
